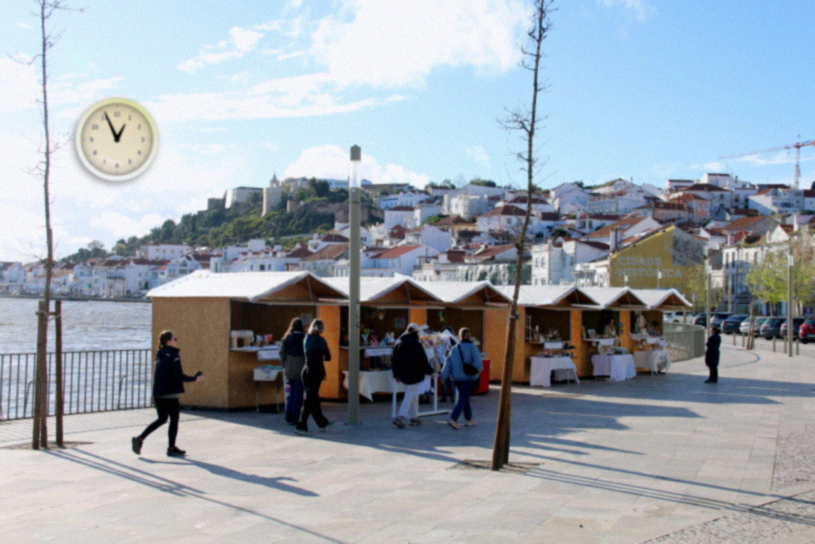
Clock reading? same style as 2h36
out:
12h56
